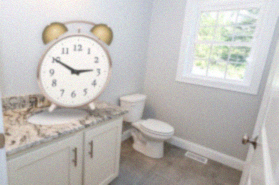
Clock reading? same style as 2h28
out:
2h50
